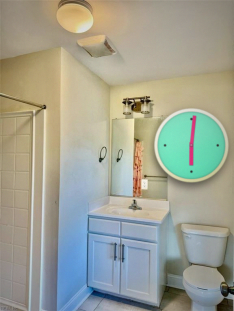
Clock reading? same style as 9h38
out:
6h01
